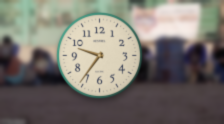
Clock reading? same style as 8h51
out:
9h36
